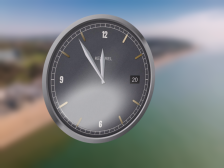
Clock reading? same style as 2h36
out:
11h54
